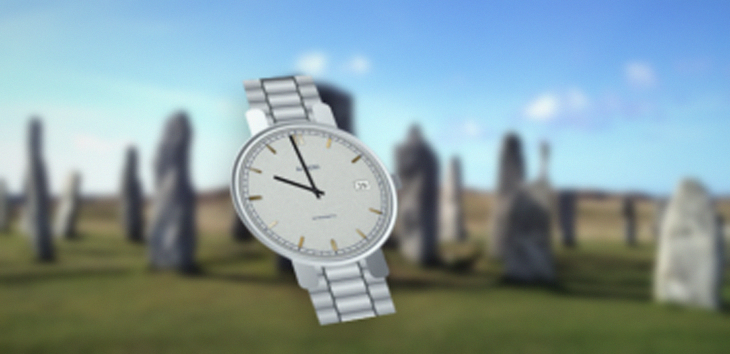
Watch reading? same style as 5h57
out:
9h59
